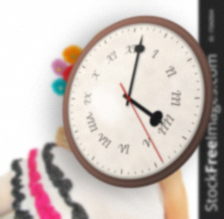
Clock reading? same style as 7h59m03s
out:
4h01m24s
